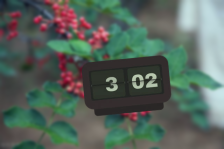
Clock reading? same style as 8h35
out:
3h02
